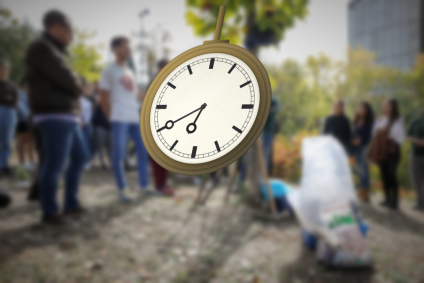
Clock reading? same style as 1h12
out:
6h40
